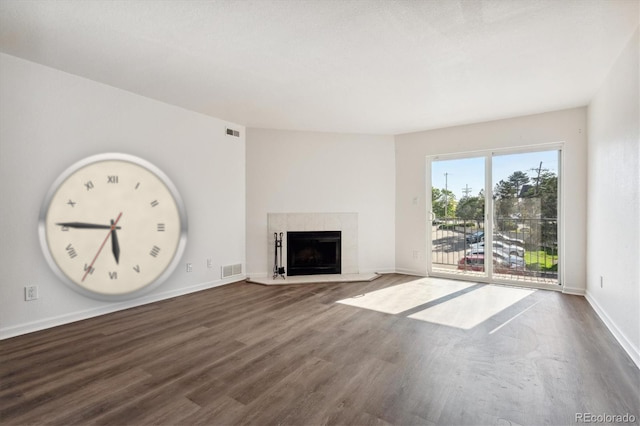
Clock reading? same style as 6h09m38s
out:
5h45m35s
